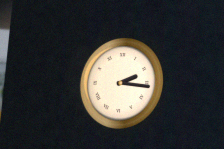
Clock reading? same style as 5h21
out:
2h16
